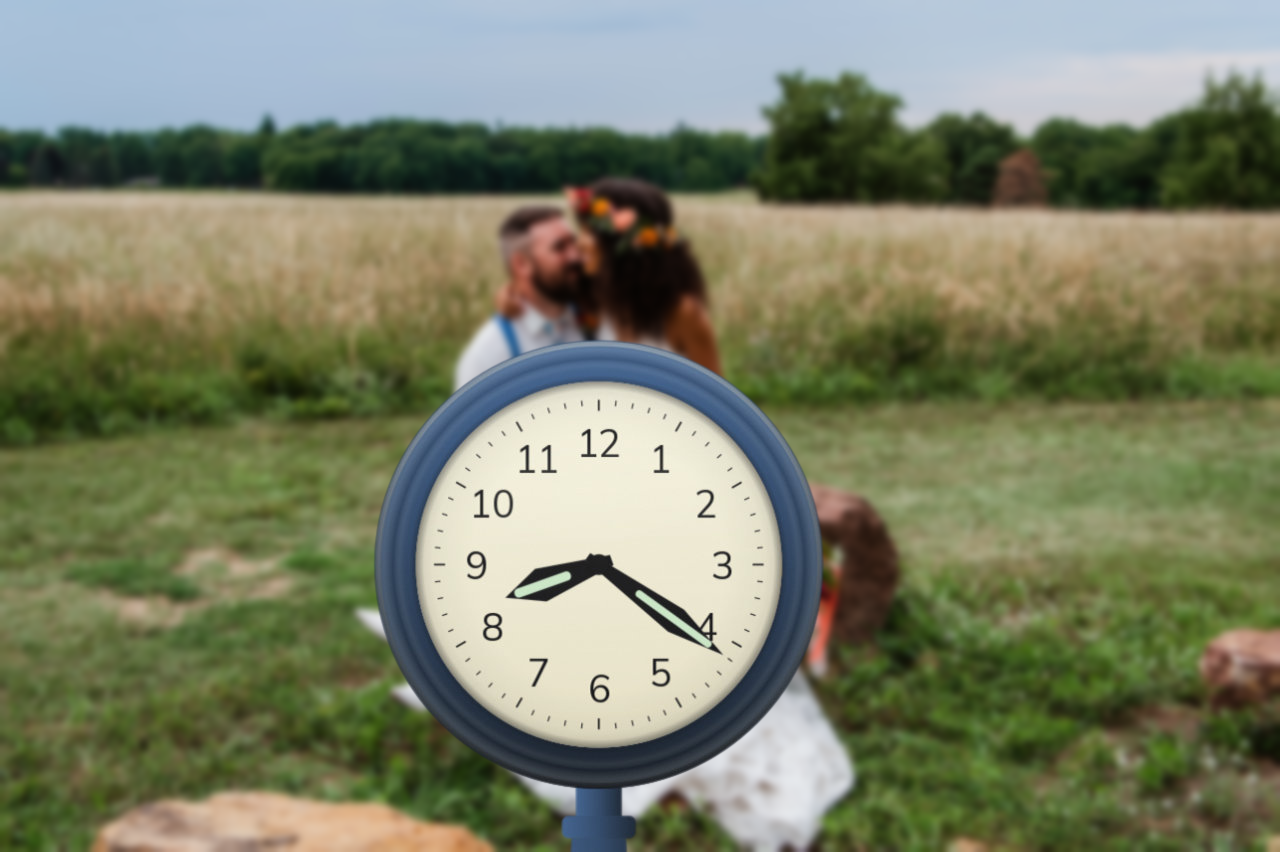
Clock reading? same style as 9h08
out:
8h21
